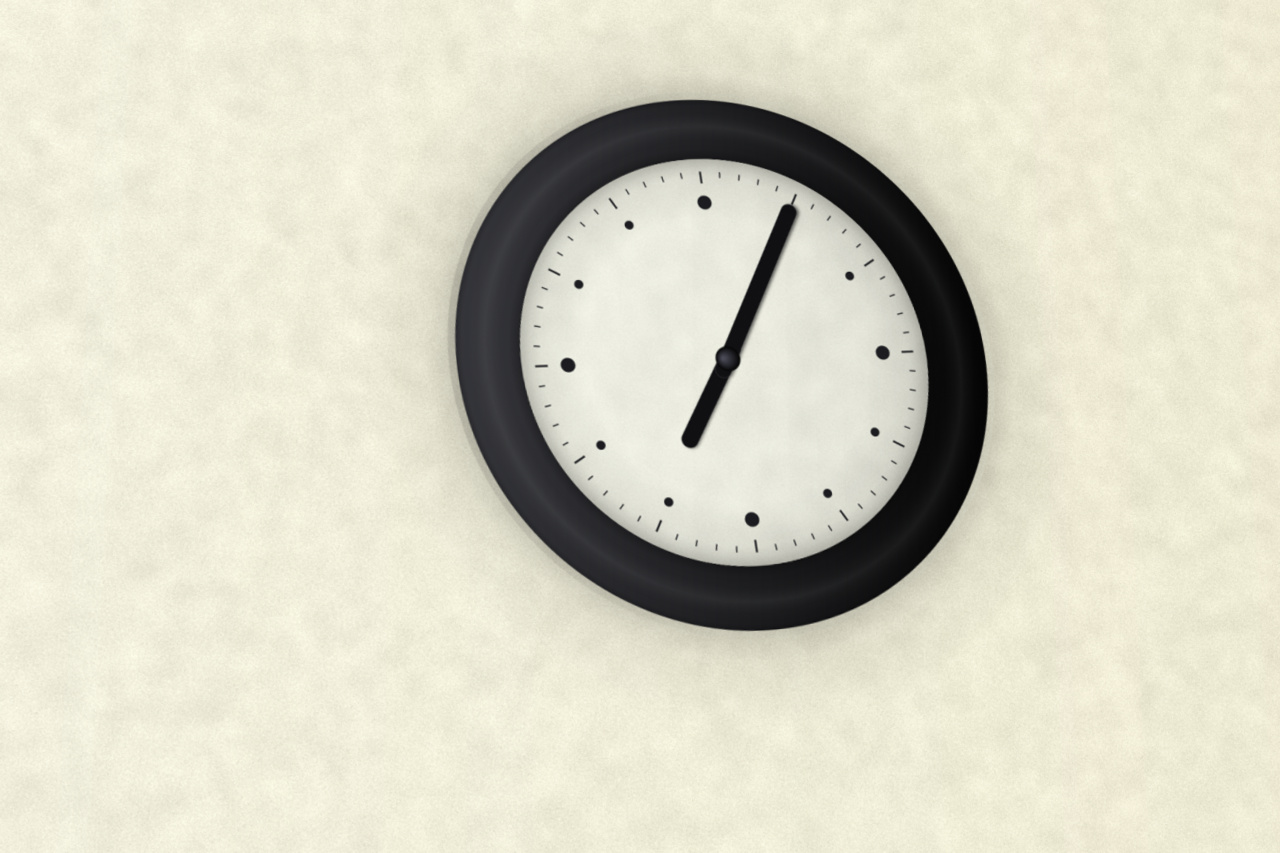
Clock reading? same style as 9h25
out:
7h05
